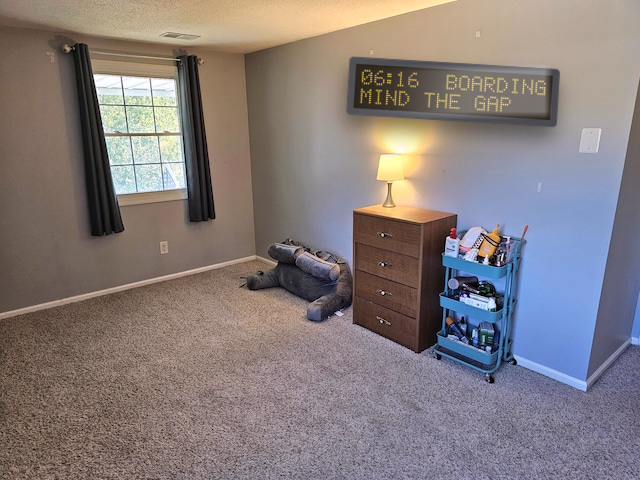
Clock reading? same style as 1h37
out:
6h16
